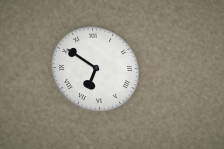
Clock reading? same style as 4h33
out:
6h51
